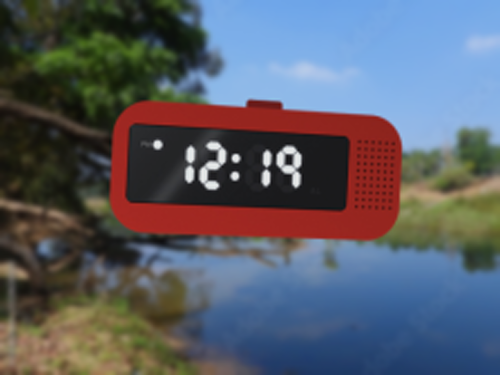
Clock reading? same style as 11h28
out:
12h19
